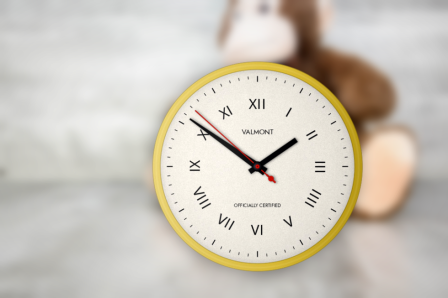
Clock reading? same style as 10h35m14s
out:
1h50m52s
